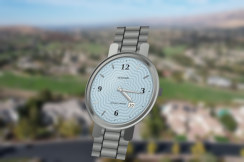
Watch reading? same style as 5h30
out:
4h16
